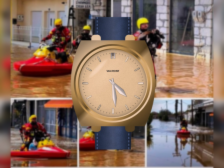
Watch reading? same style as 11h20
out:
4h29
